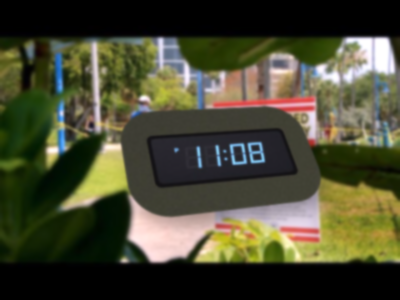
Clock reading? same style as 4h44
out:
11h08
